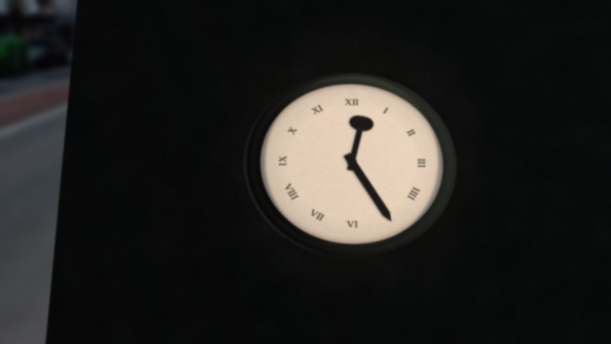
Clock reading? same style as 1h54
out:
12h25
